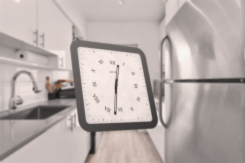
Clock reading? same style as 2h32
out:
12h32
